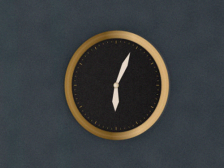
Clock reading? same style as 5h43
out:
6h04
